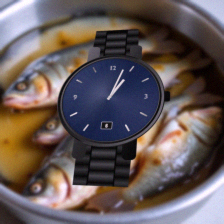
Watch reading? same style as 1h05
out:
1h03
